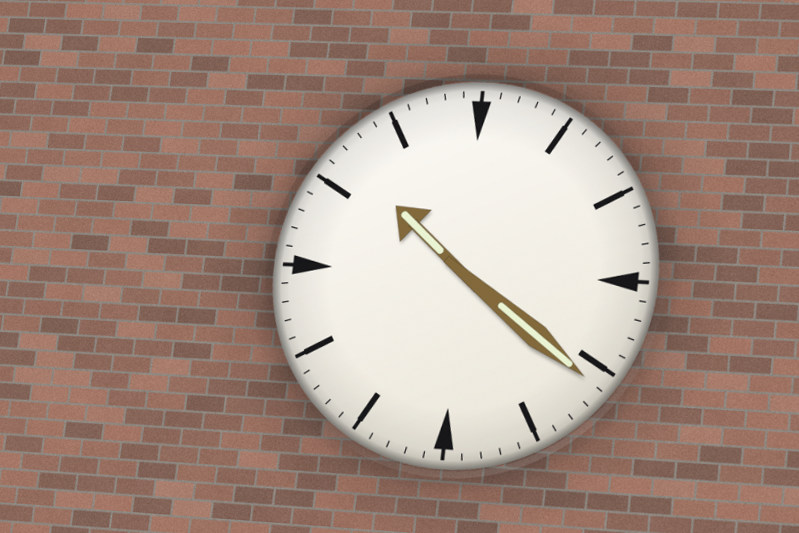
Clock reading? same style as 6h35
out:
10h21
